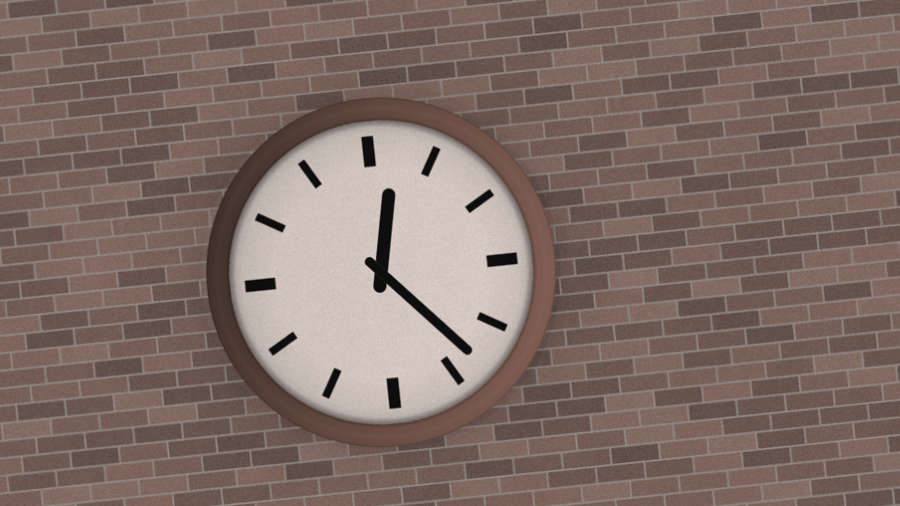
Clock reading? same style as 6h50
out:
12h23
